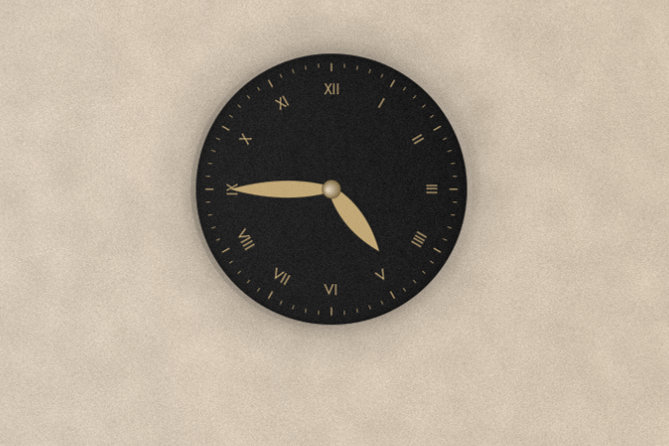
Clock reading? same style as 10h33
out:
4h45
